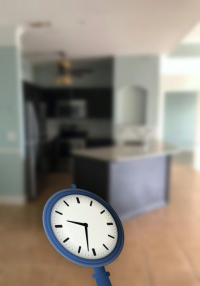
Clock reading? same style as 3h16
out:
9h32
